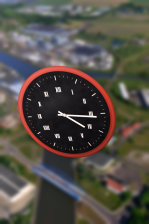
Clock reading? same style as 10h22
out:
4h16
